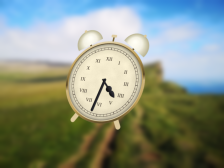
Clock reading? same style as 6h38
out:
4h32
